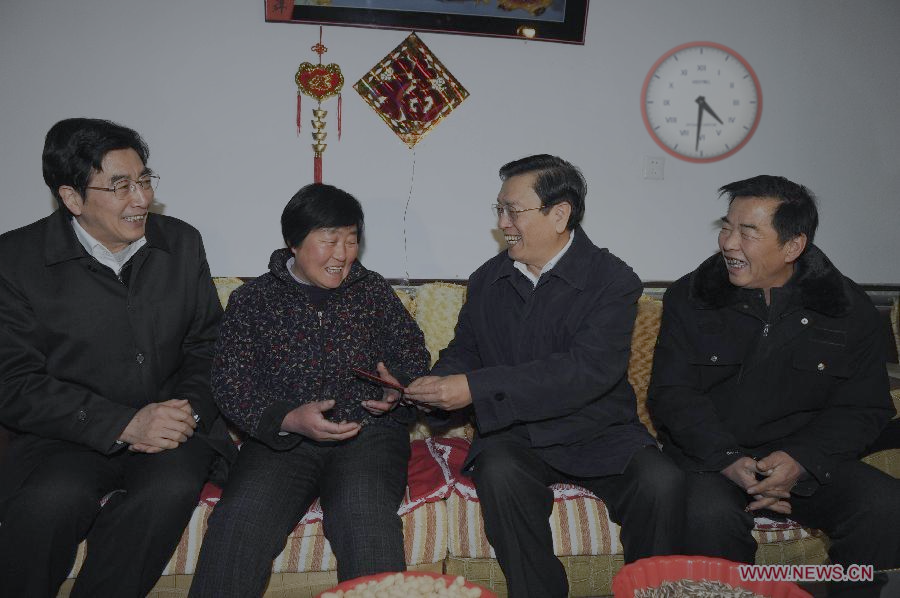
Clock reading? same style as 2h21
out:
4h31
